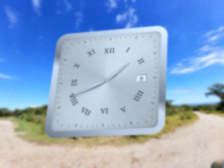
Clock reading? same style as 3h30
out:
1h41
